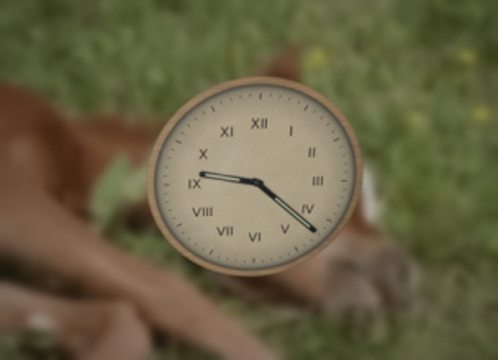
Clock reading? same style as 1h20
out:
9h22
